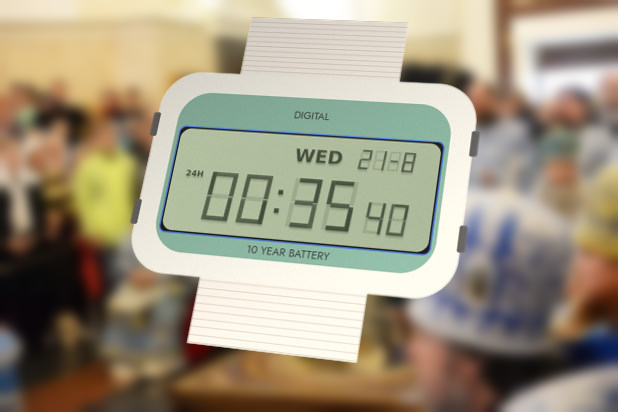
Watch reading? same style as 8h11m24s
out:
0h35m40s
